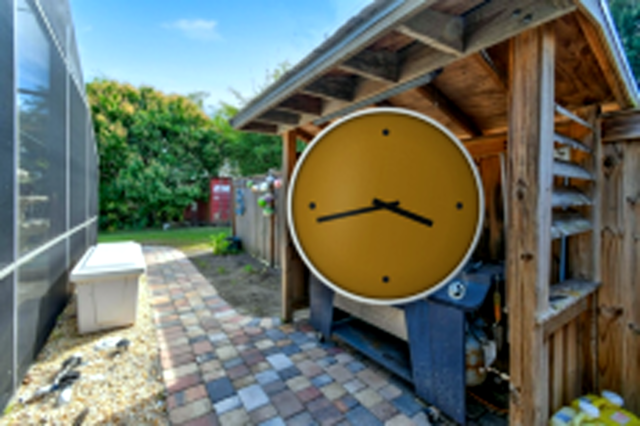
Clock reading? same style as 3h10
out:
3h43
